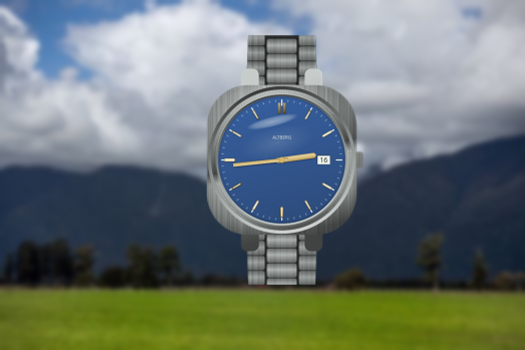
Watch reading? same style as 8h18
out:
2h44
